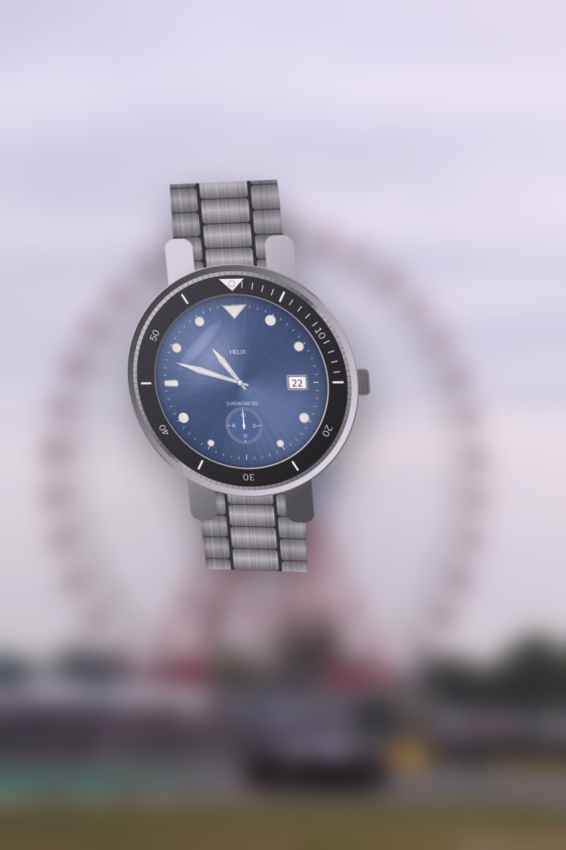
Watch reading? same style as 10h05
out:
10h48
